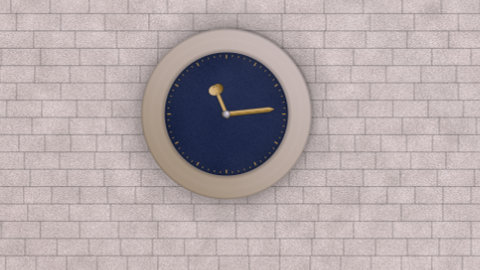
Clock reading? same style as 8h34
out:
11h14
